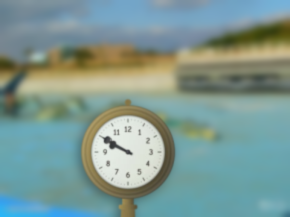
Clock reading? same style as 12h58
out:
9h50
